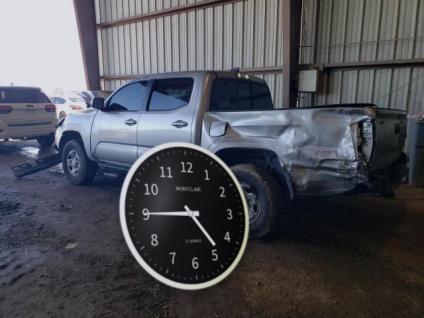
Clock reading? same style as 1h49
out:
4h45
